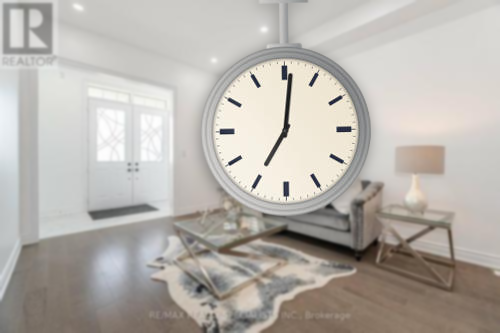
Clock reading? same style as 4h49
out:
7h01
